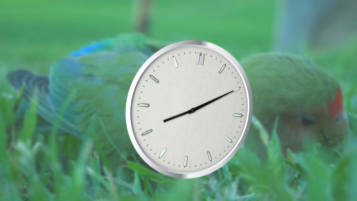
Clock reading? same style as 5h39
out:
8h10
